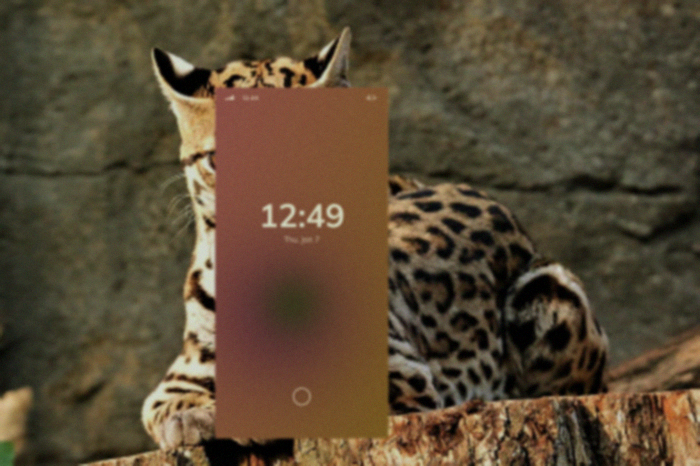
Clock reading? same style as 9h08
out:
12h49
